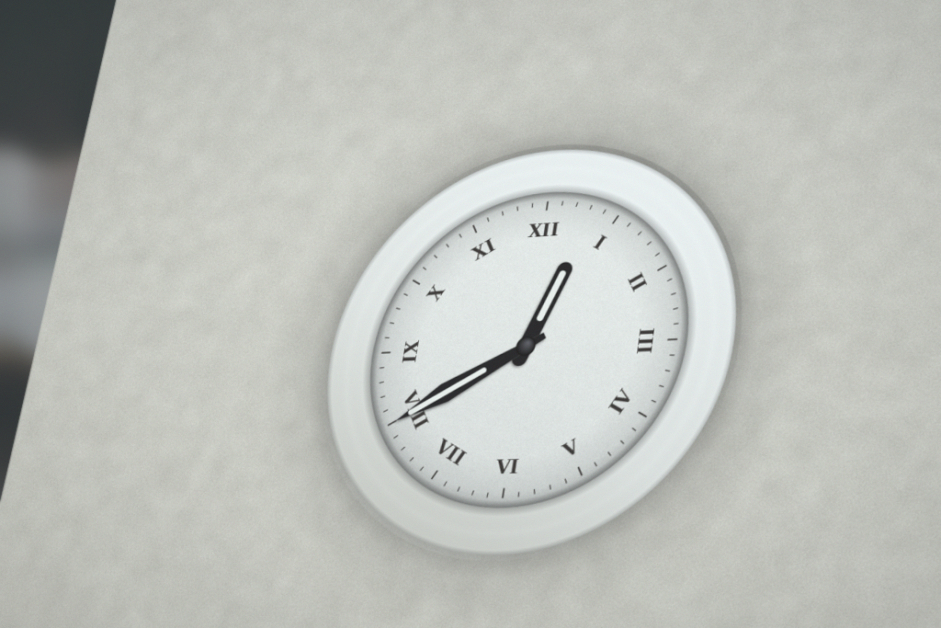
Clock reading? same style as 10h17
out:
12h40
